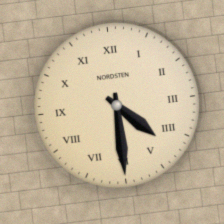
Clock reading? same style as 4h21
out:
4h30
